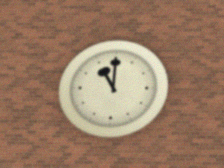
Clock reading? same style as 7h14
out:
11h00
